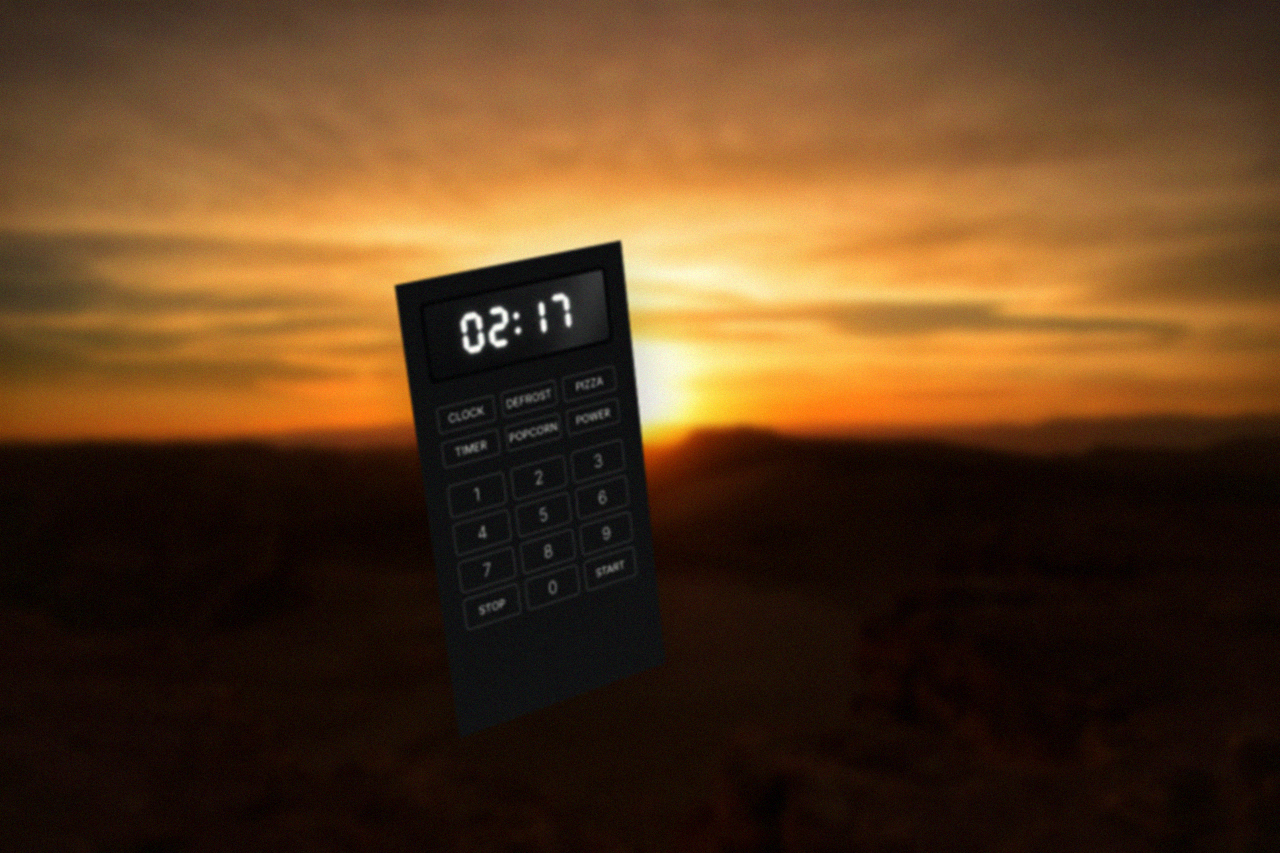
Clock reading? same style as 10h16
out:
2h17
